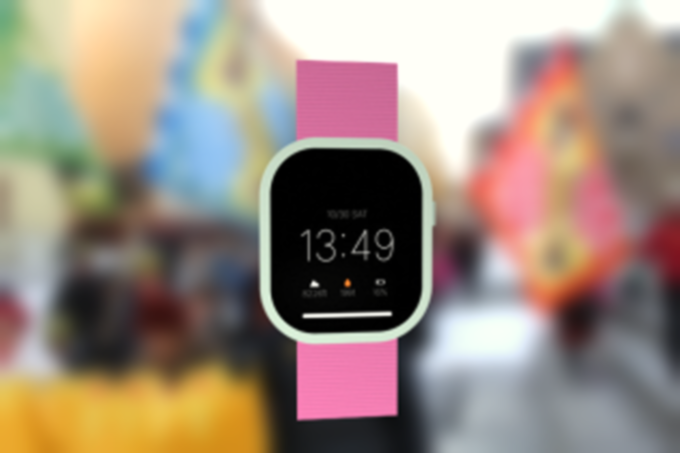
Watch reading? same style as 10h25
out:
13h49
